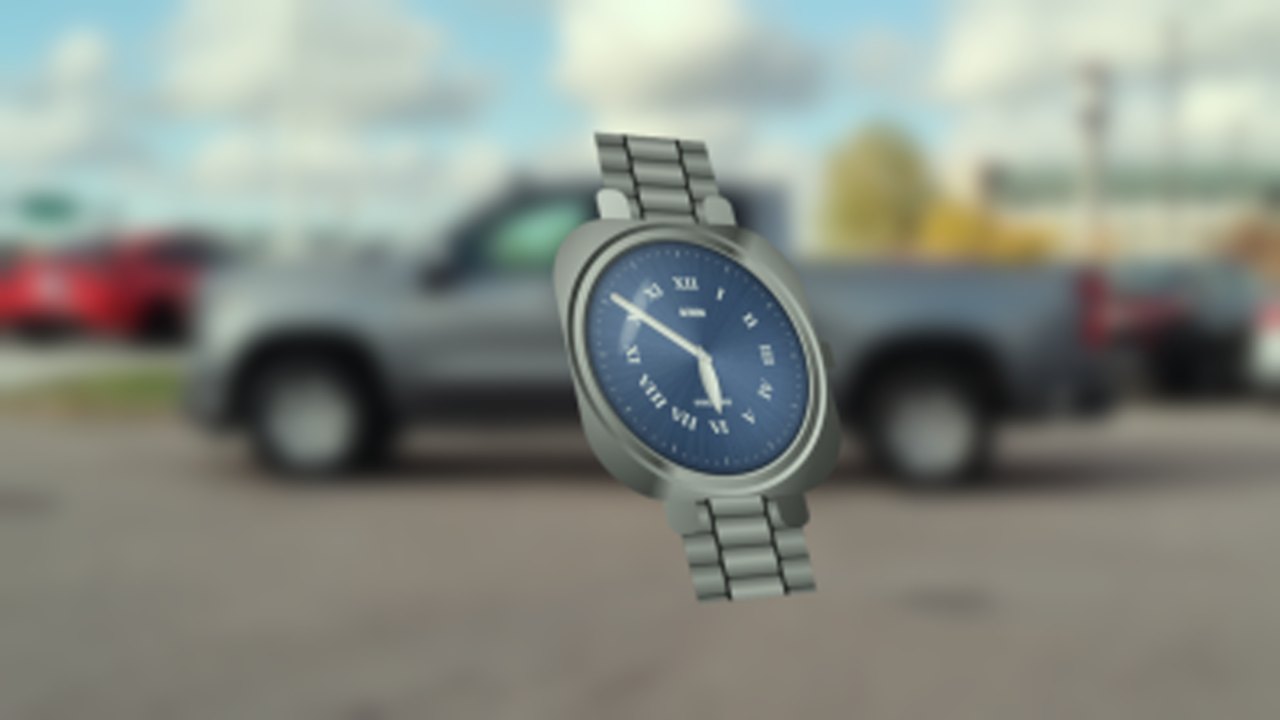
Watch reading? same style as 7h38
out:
5h51
